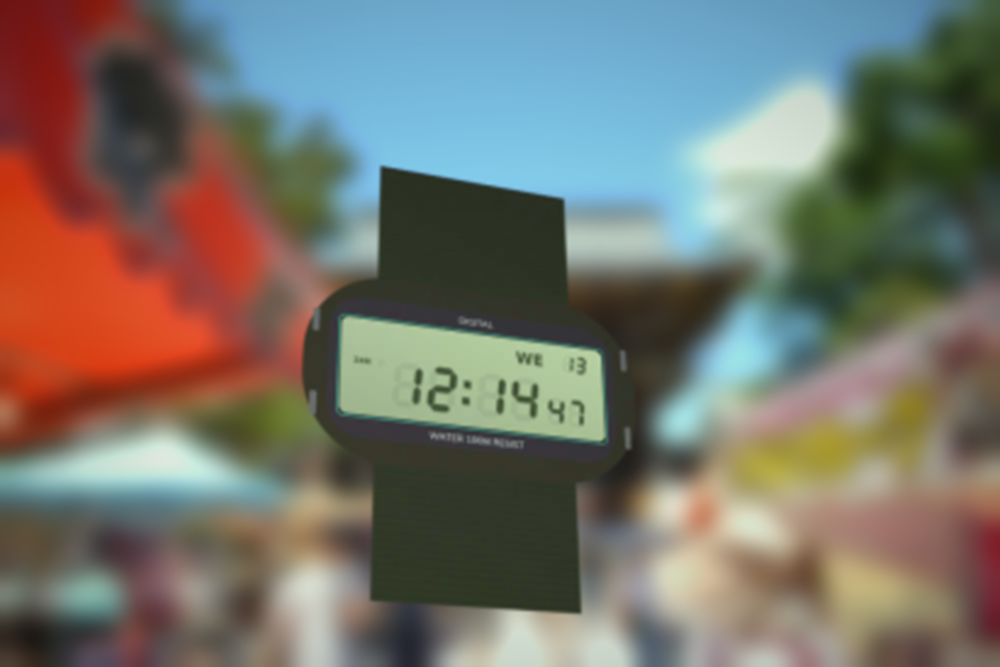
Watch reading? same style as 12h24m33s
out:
12h14m47s
